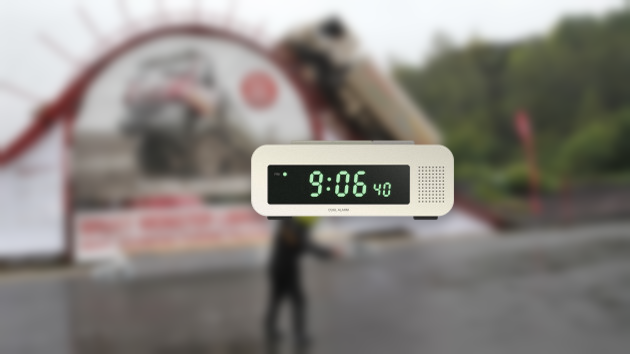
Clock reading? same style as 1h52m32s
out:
9h06m40s
